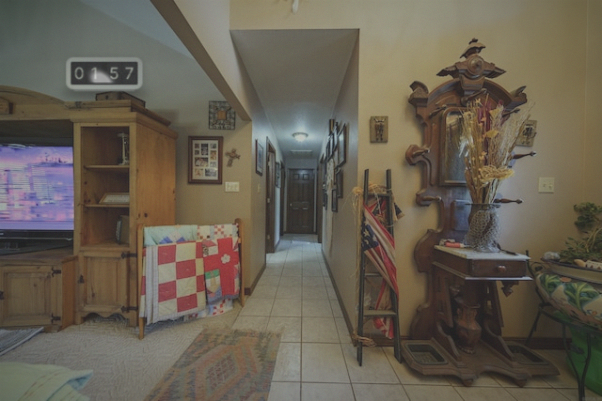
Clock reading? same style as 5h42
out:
1h57
